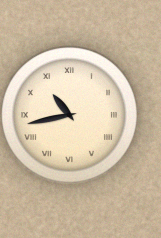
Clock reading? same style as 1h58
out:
10h43
